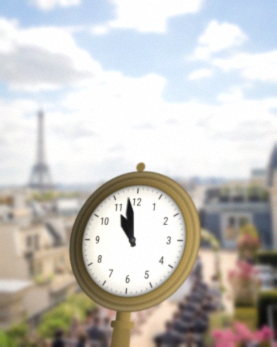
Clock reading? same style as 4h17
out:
10h58
